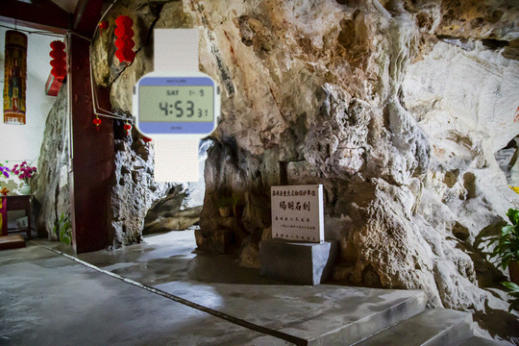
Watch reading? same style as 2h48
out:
4h53
